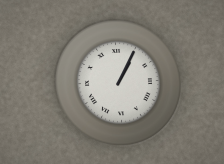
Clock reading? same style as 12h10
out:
1h05
